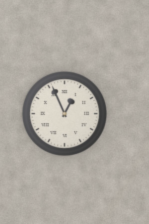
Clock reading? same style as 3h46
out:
12h56
